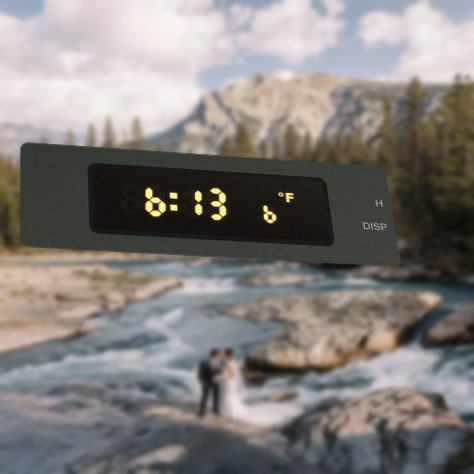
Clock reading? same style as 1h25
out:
6h13
